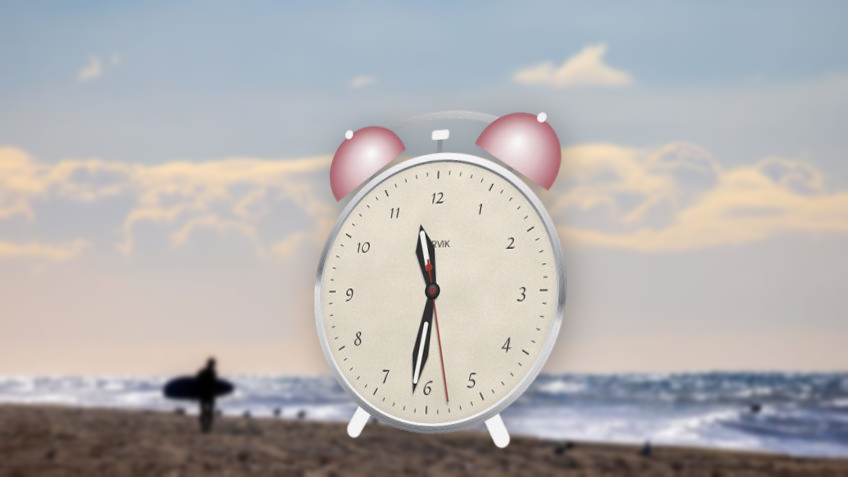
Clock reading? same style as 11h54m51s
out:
11h31m28s
